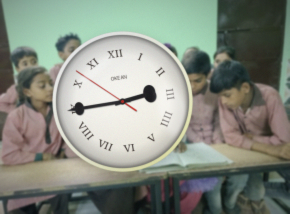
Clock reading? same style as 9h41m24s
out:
2h44m52s
